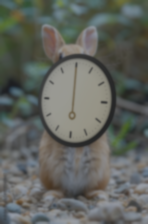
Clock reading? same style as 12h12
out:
6h00
